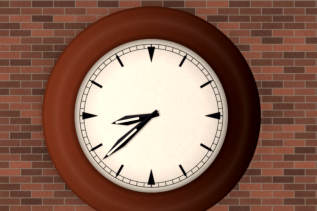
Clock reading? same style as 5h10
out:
8h38
